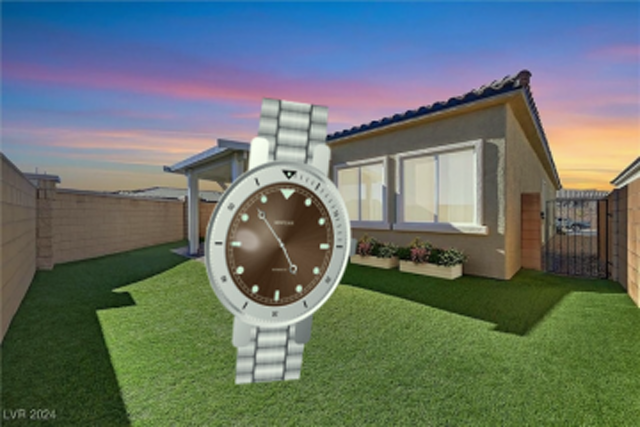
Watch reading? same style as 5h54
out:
4h53
